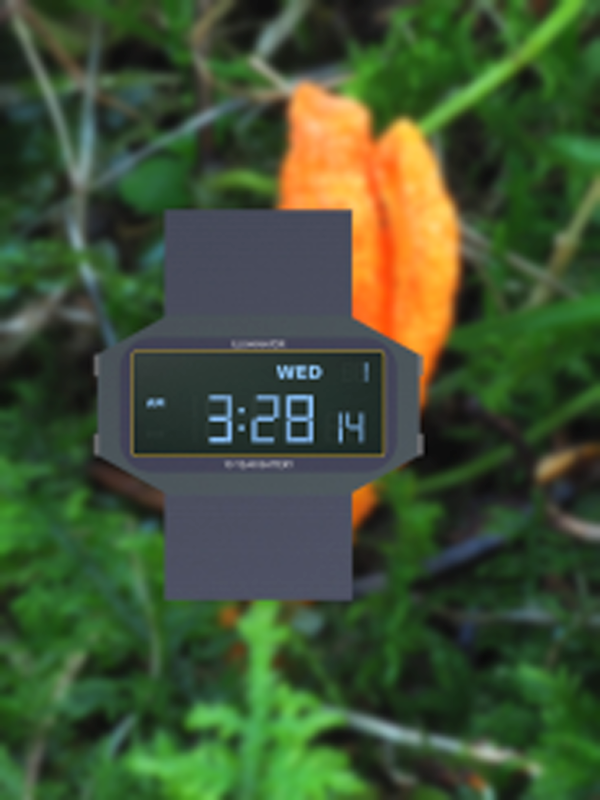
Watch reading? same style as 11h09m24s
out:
3h28m14s
